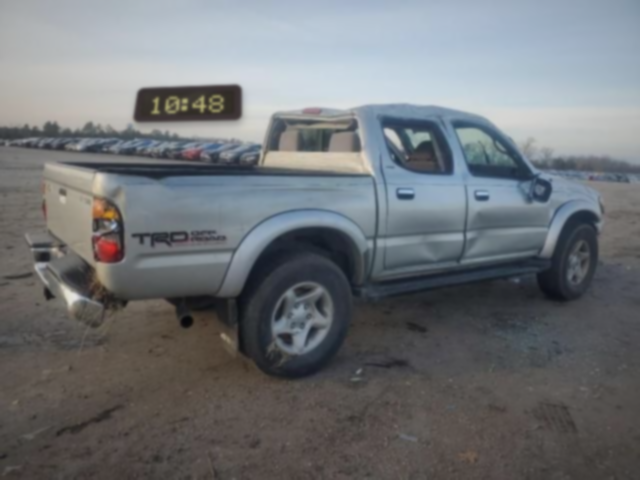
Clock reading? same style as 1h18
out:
10h48
